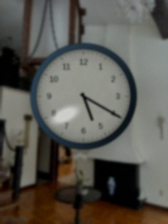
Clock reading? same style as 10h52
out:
5h20
